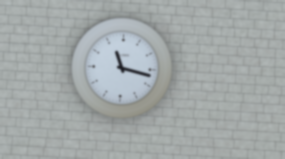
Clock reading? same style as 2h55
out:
11h17
